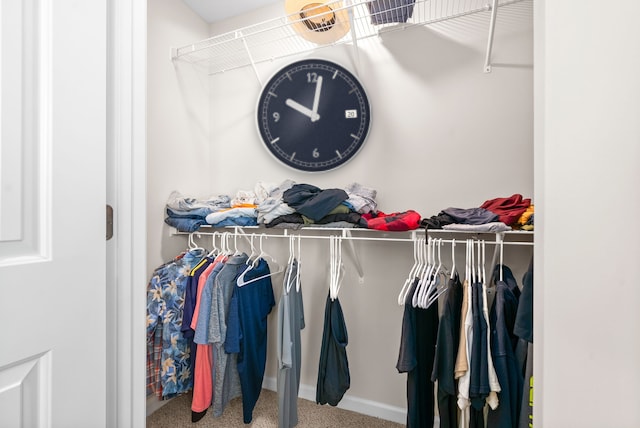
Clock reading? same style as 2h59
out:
10h02
